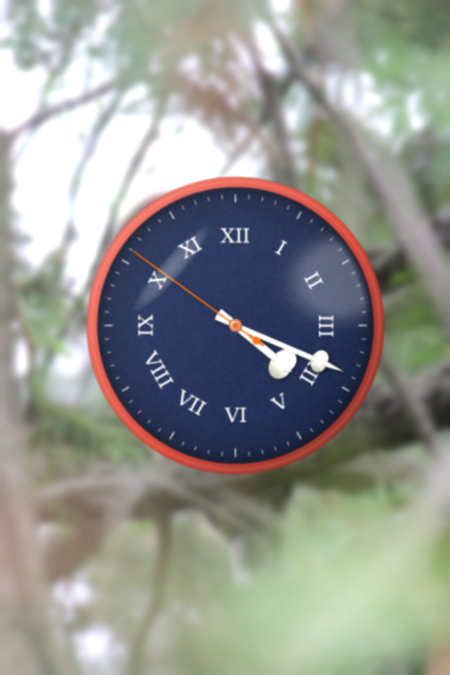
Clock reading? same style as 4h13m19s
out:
4h18m51s
